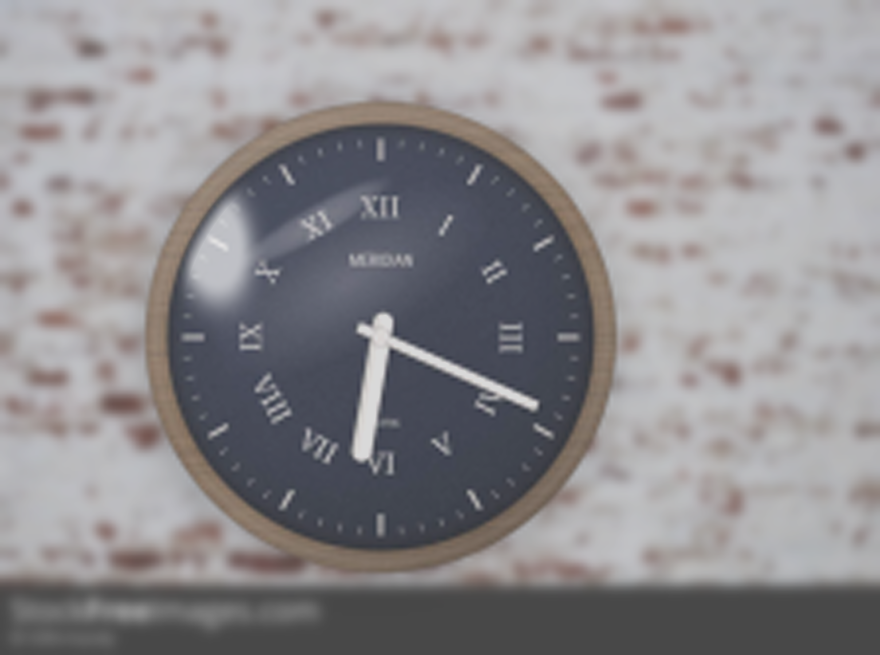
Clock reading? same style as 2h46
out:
6h19
